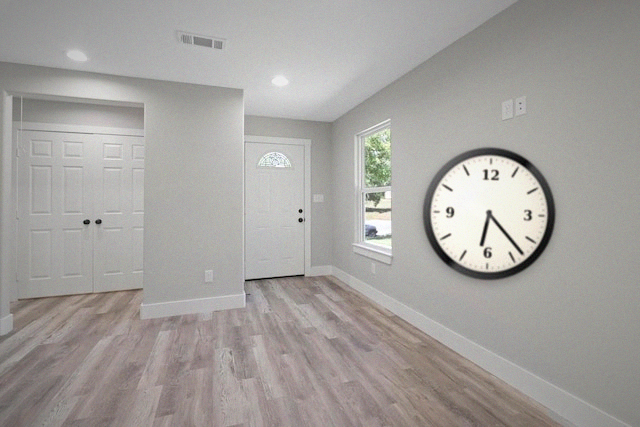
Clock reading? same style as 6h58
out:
6h23
